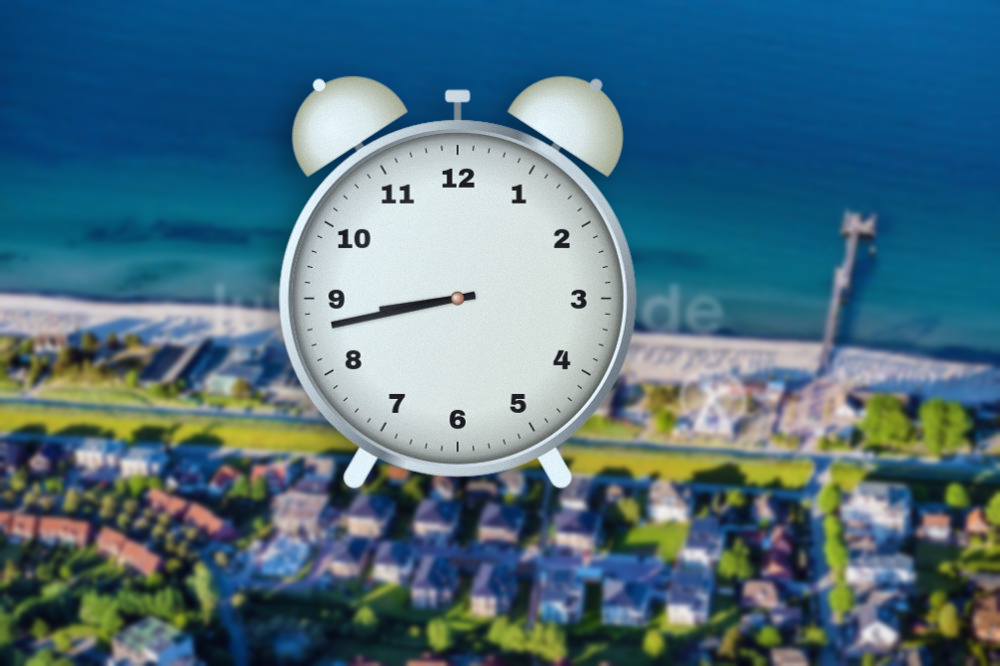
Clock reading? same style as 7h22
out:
8h43
